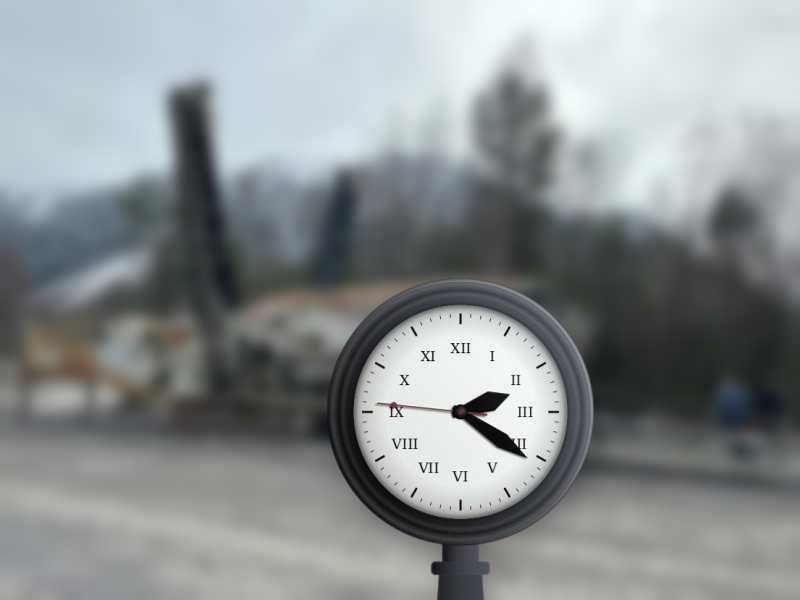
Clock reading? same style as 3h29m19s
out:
2h20m46s
